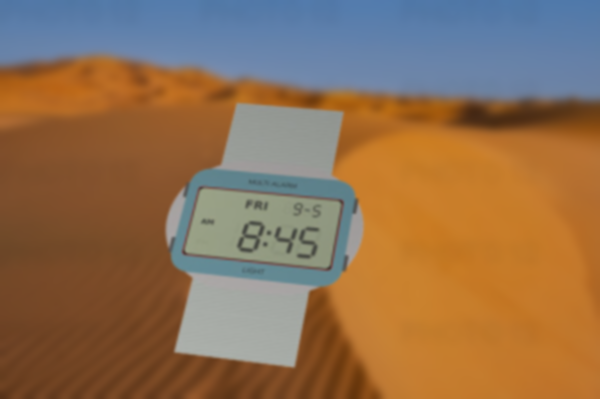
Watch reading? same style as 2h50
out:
8h45
